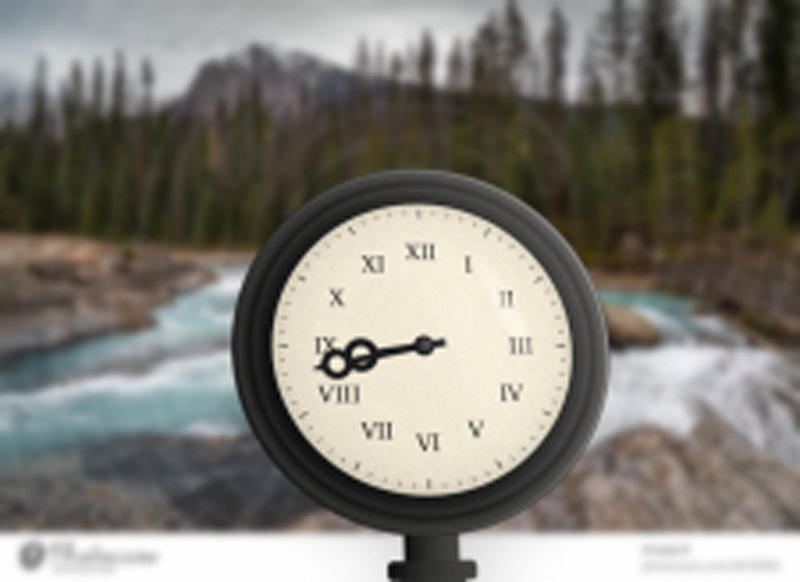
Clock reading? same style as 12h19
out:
8h43
